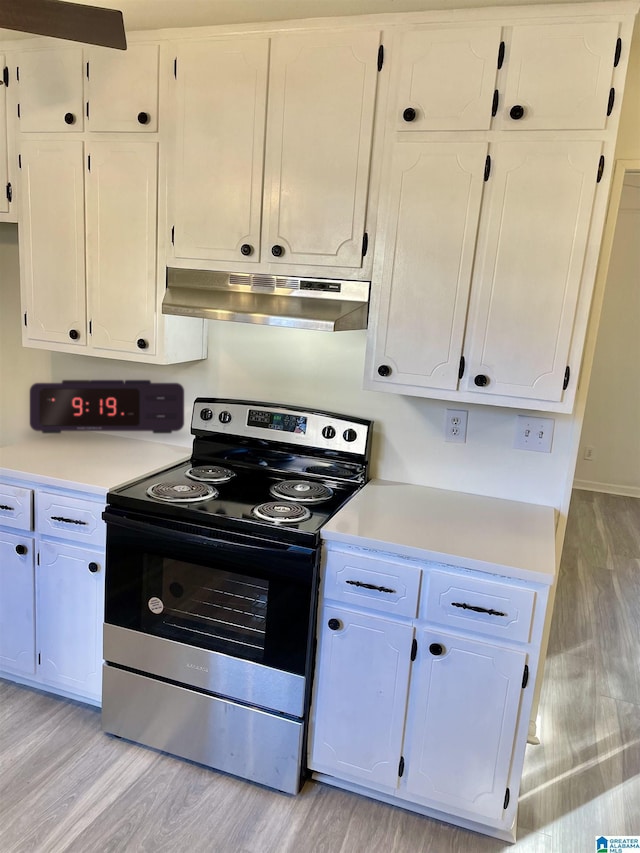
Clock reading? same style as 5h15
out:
9h19
